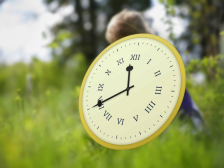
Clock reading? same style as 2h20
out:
11h40
